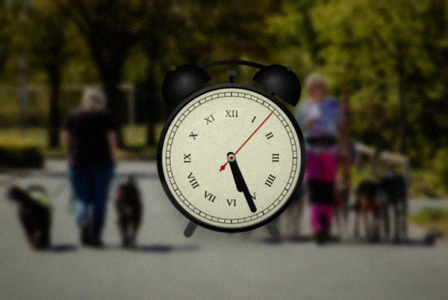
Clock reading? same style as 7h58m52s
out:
5h26m07s
